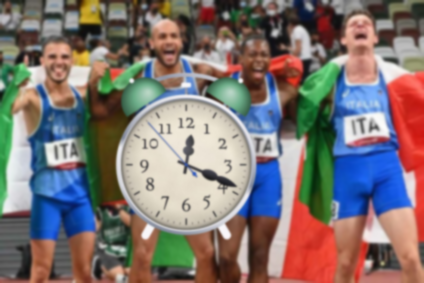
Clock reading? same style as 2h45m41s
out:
12h18m53s
